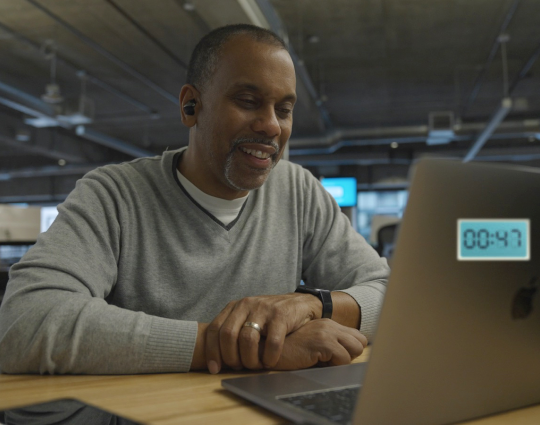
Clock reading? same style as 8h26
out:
0h47
